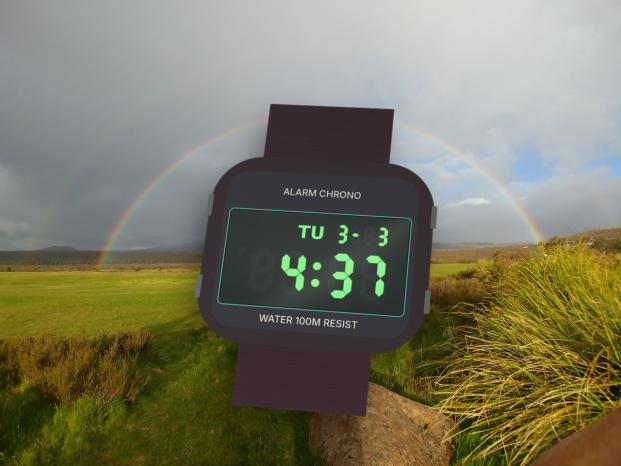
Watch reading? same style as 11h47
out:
4h37
